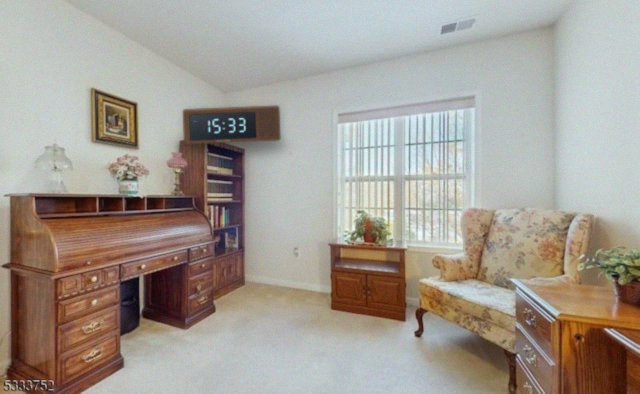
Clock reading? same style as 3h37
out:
15h33
